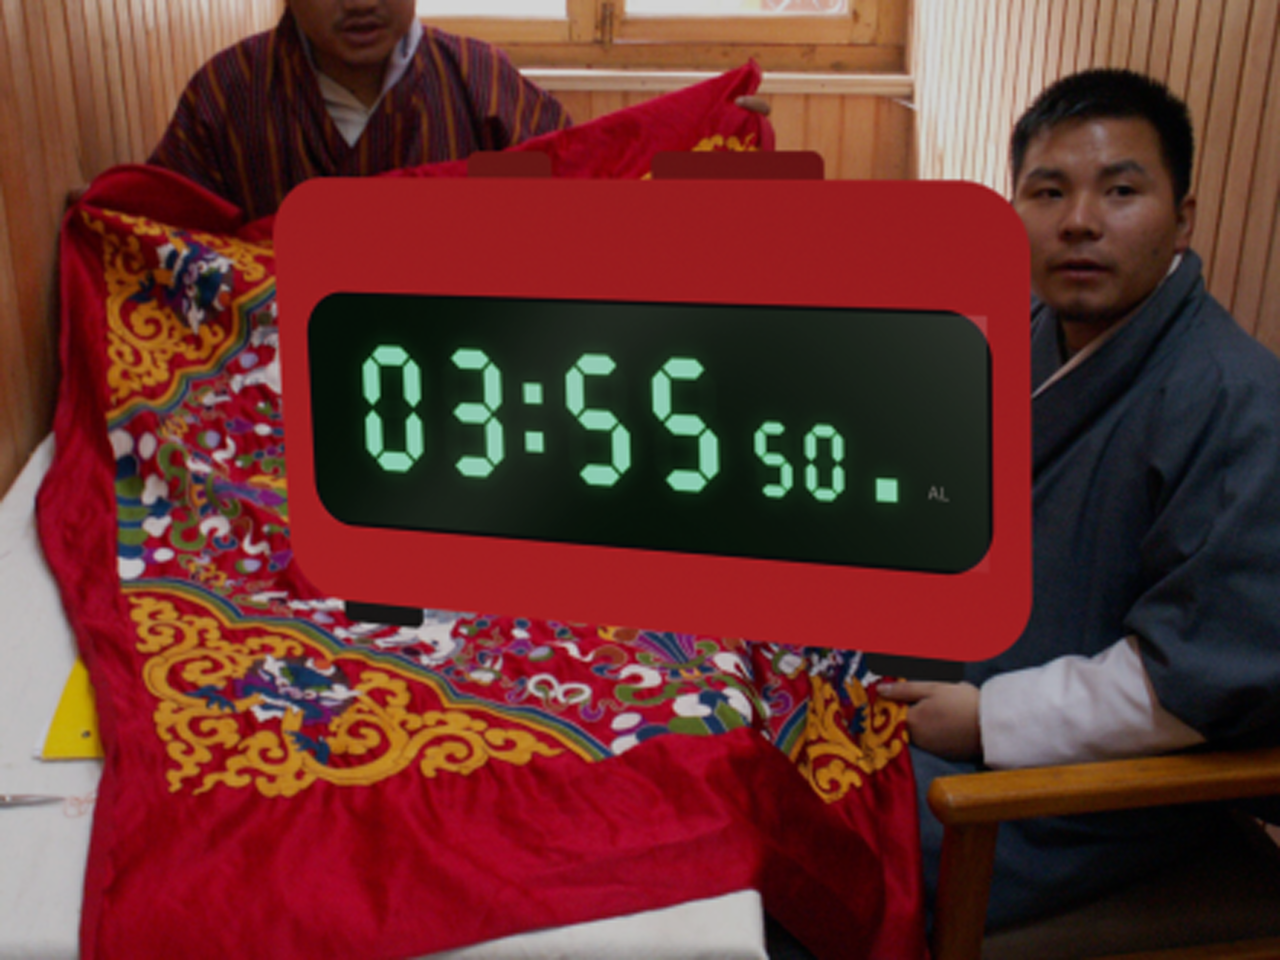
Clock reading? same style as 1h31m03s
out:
3h55m50s
